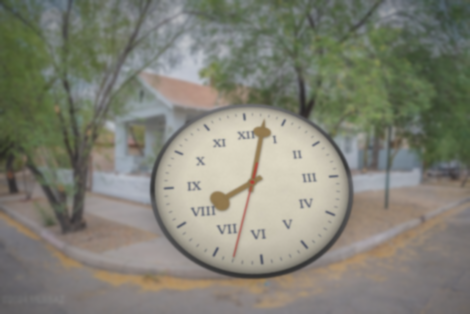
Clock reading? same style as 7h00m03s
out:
8h02m33s
